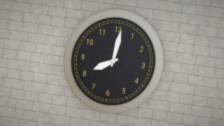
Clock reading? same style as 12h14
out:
8h01
